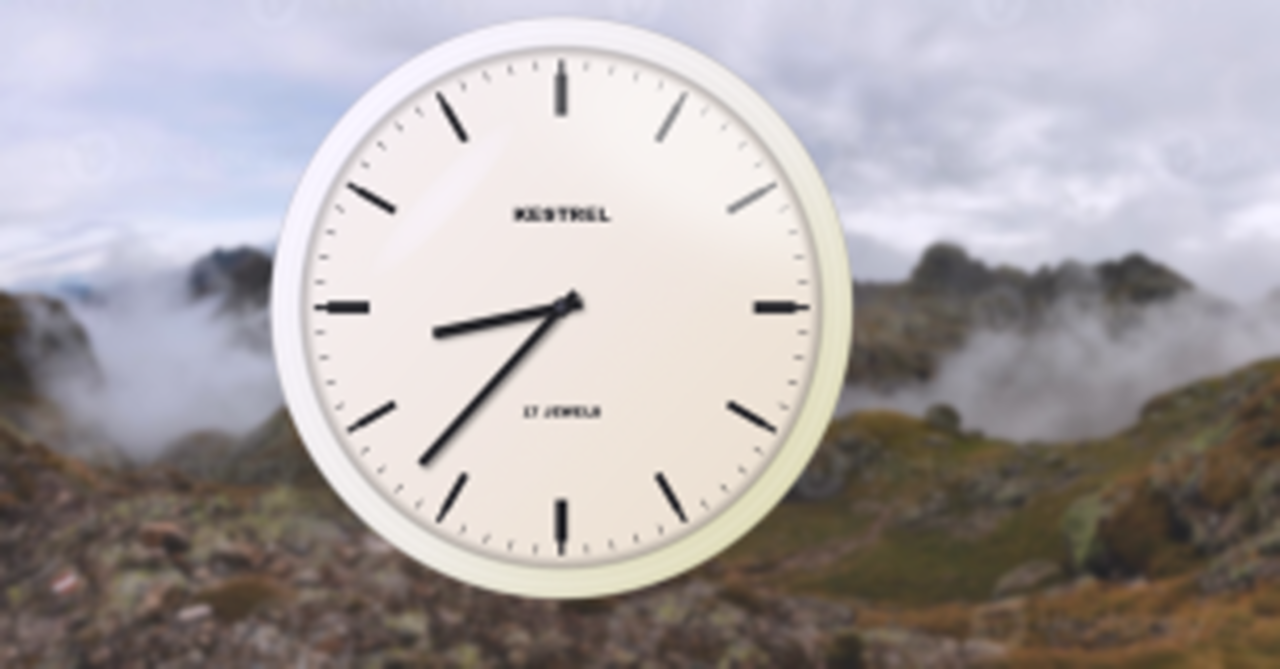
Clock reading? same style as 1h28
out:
8h37
